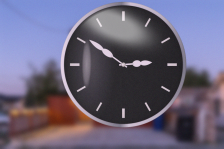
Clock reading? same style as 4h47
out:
2h51
